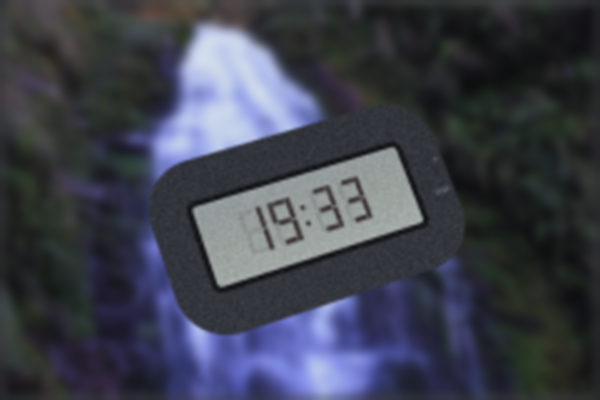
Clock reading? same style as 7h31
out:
19h33
